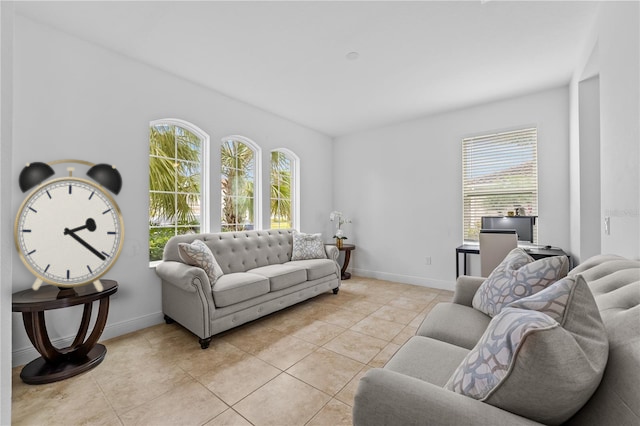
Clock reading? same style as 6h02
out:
2h21
